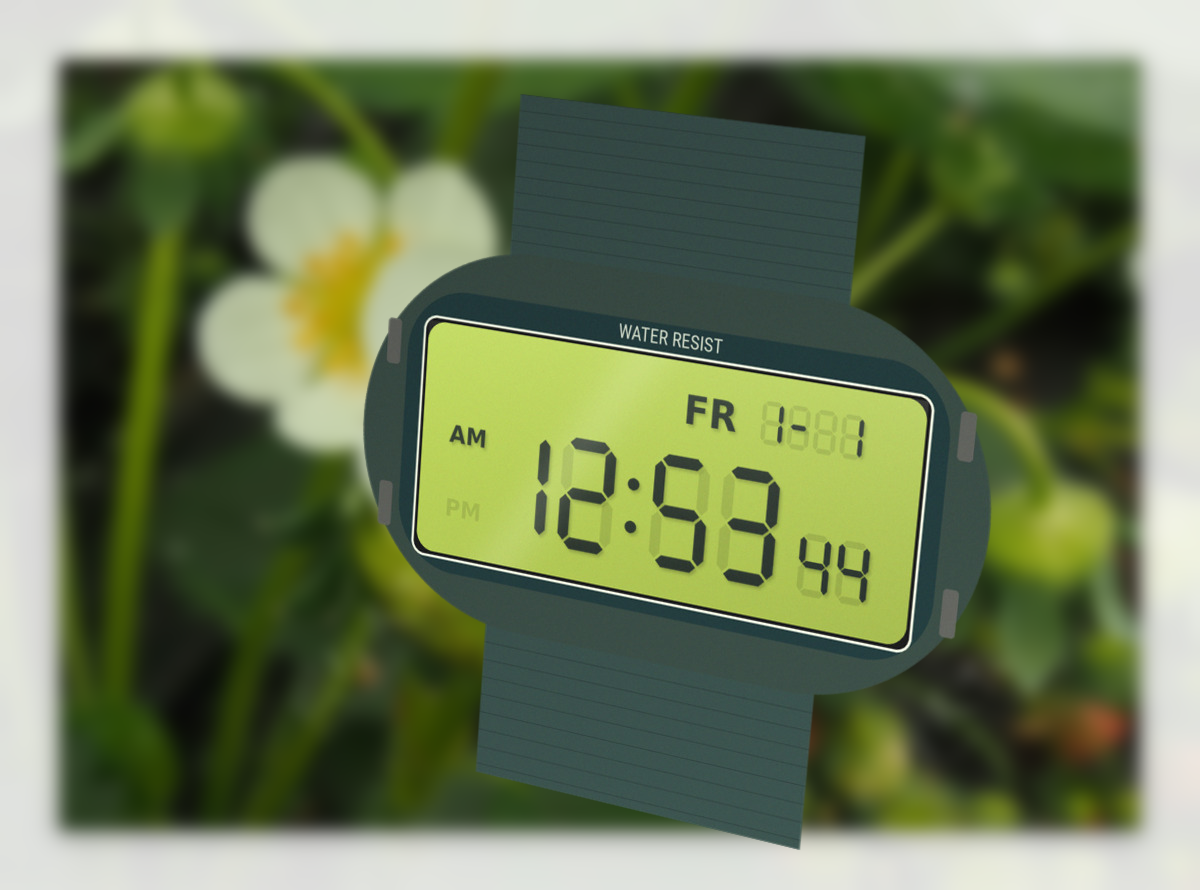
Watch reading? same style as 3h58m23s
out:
12h53m44s
